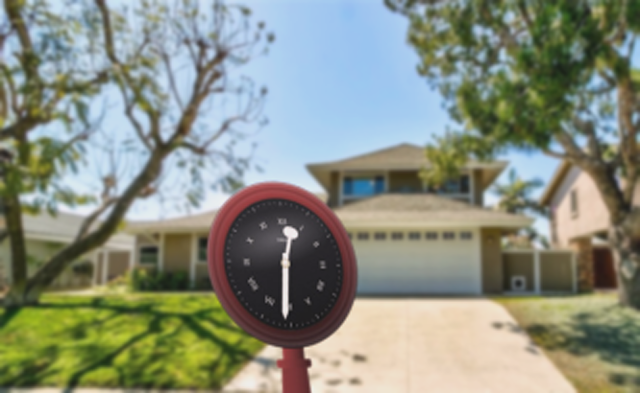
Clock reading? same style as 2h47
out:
12h31
